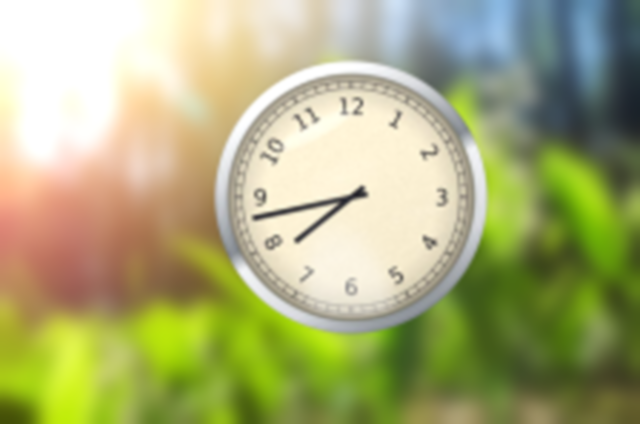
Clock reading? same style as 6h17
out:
7h43
